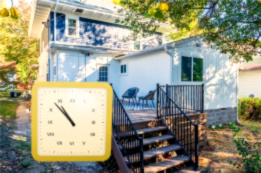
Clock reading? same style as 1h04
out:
10h53
